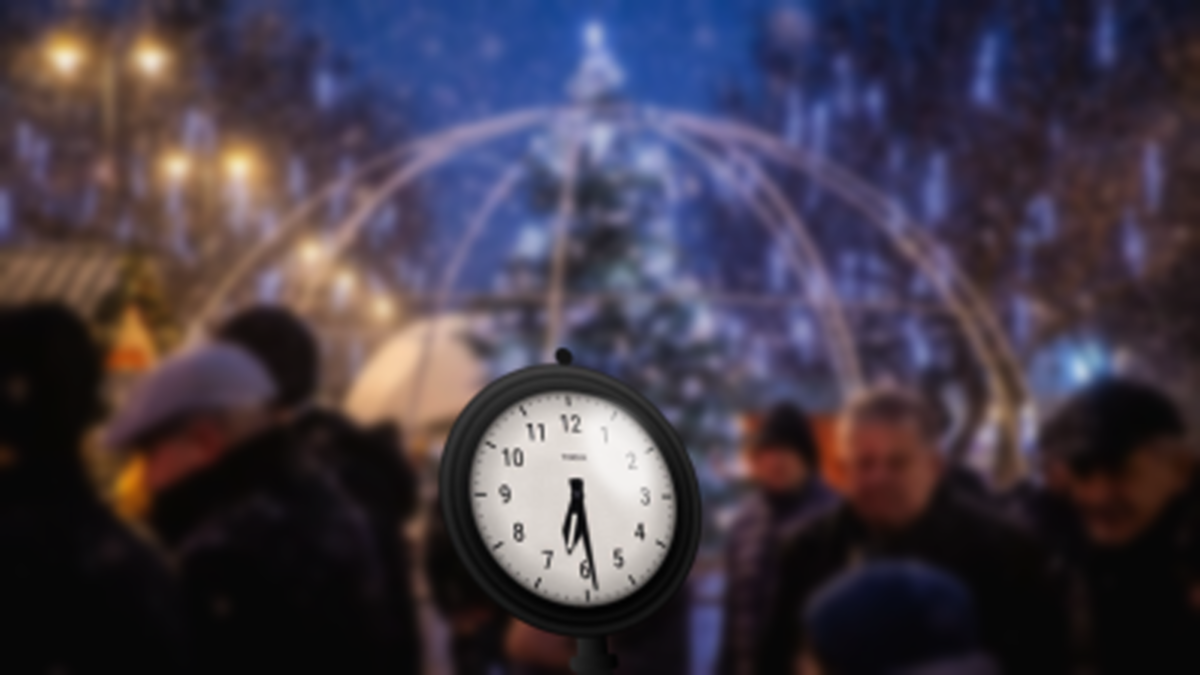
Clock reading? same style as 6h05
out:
6h29
